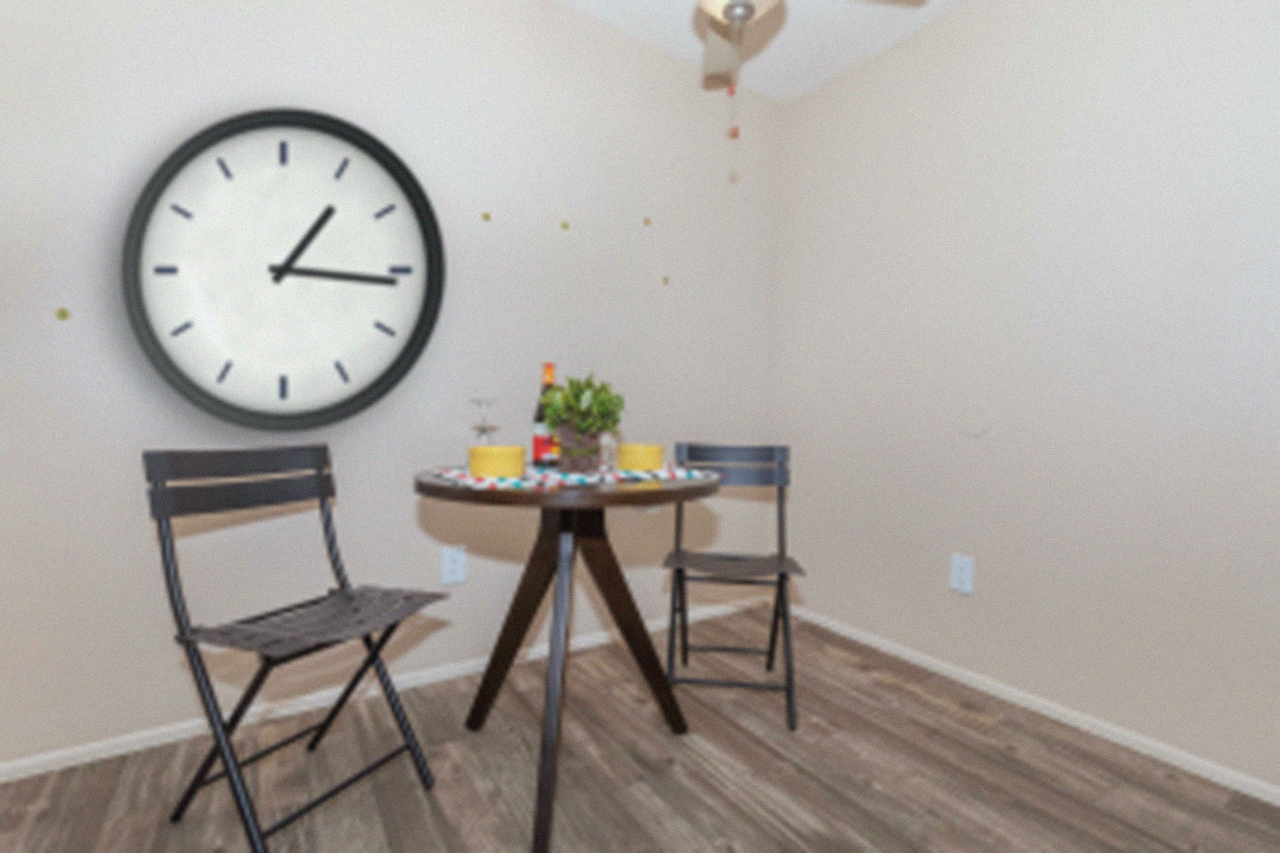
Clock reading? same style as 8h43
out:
1h16
